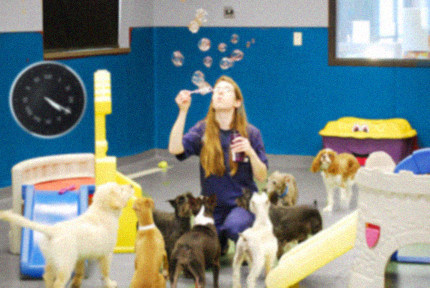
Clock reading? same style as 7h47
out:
4h20
